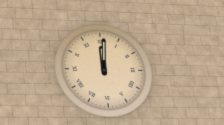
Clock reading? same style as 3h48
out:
12h01
